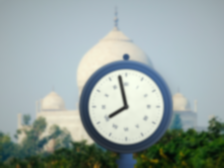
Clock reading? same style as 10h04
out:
7h58
